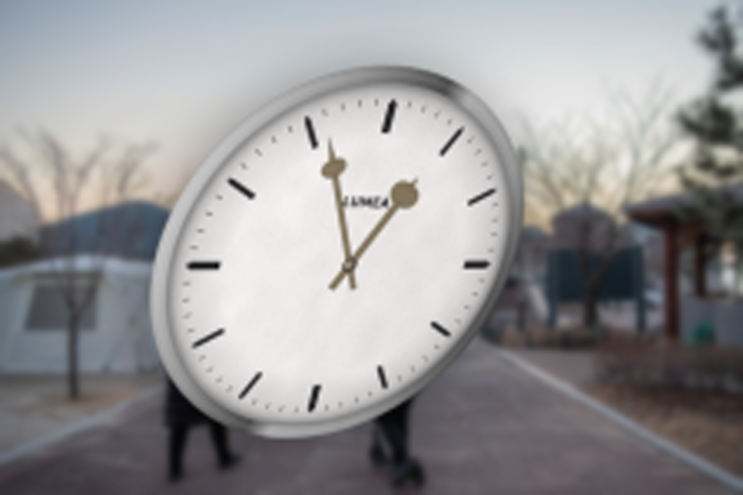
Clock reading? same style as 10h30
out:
12h56
